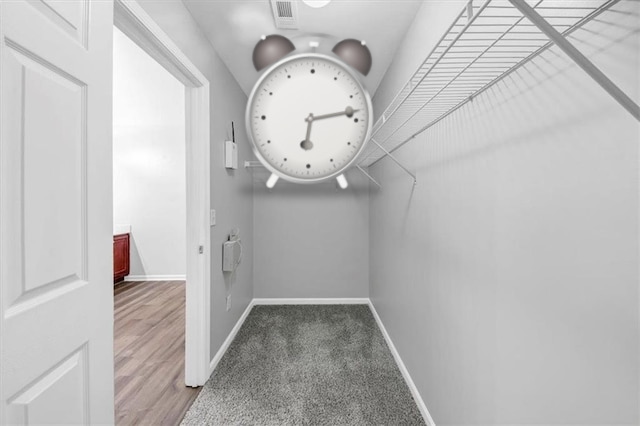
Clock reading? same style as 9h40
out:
6h13
